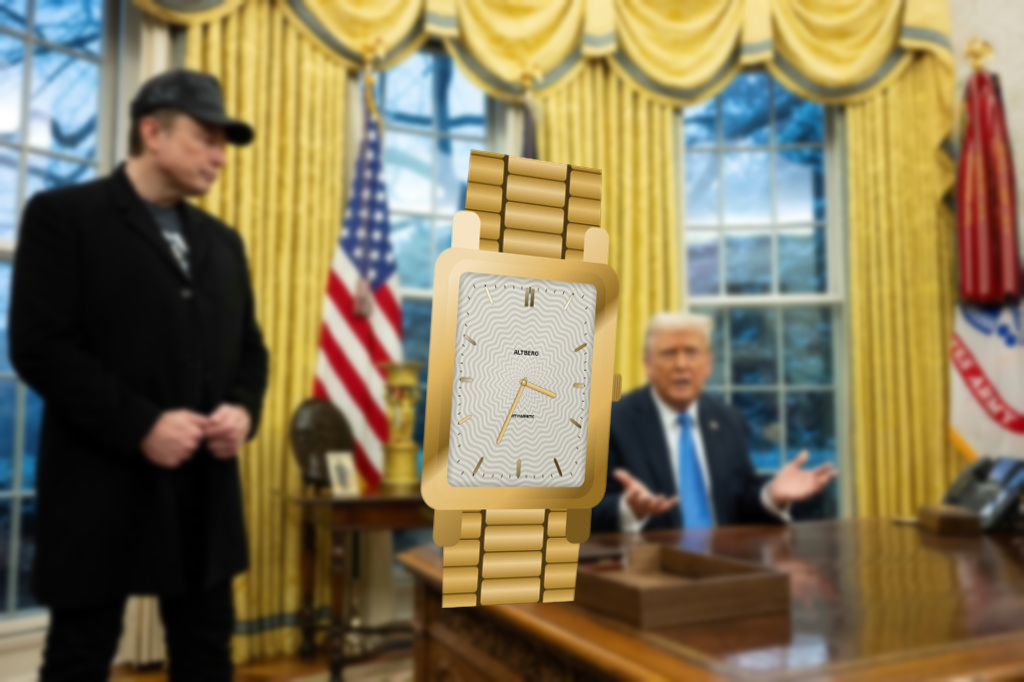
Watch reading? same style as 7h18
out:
3h34
